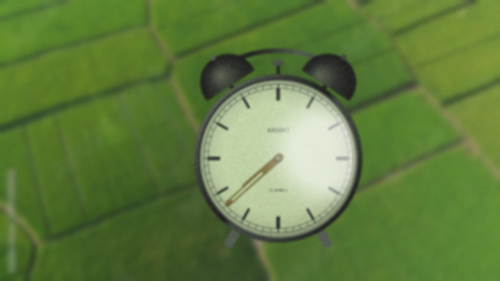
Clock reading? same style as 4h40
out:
7h38
